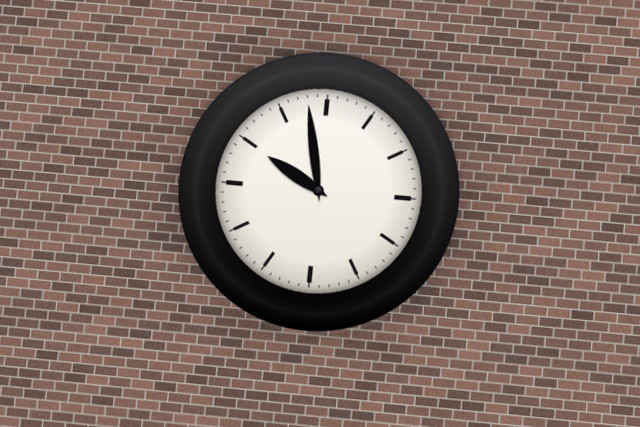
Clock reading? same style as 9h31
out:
9h58
